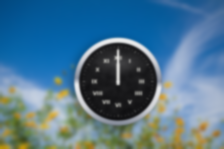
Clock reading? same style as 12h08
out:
12h00
